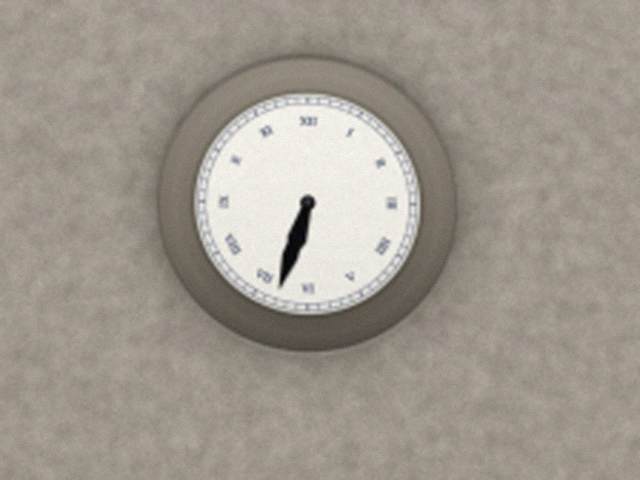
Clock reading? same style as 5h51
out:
6h33
